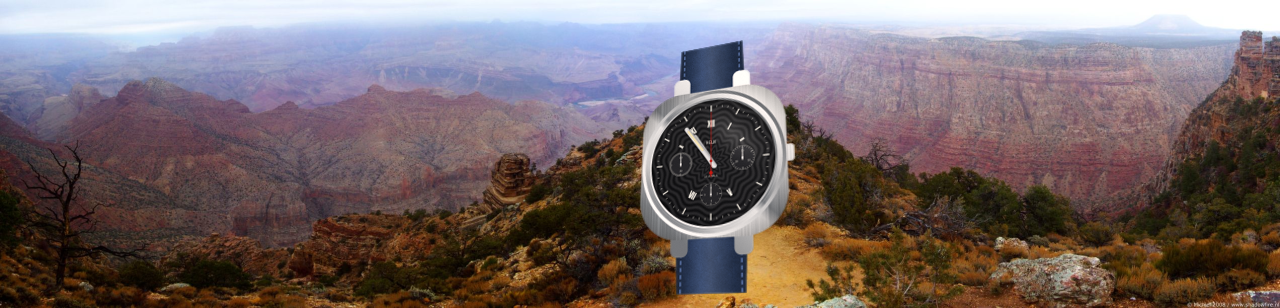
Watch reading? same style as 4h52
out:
10h54
